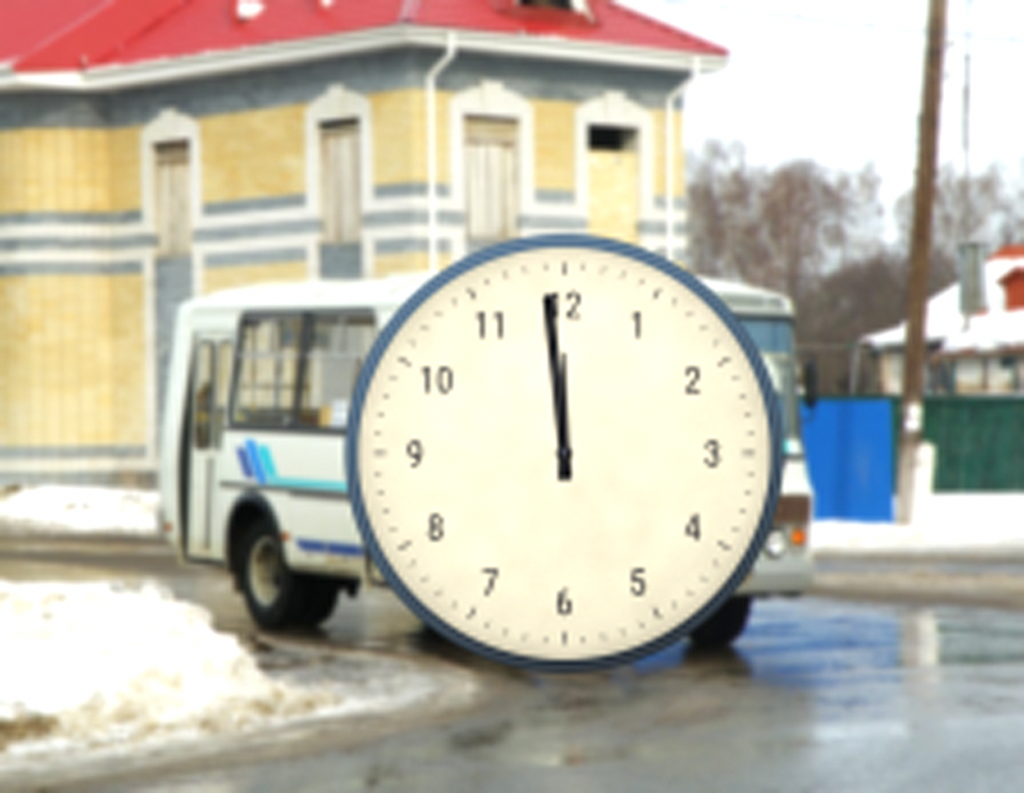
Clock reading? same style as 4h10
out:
11h59
